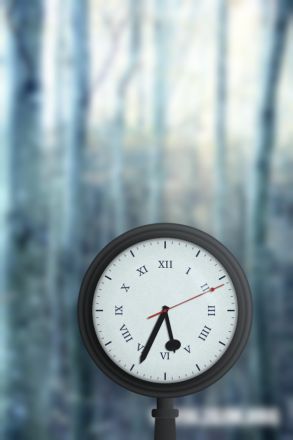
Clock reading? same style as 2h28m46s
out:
5h34m11s
